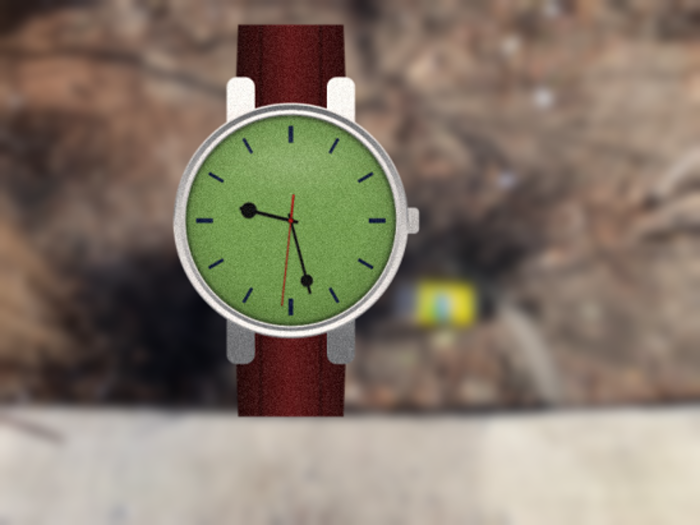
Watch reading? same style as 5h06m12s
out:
9h27m31s
